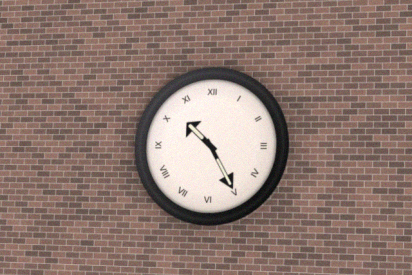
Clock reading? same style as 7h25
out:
10h25
